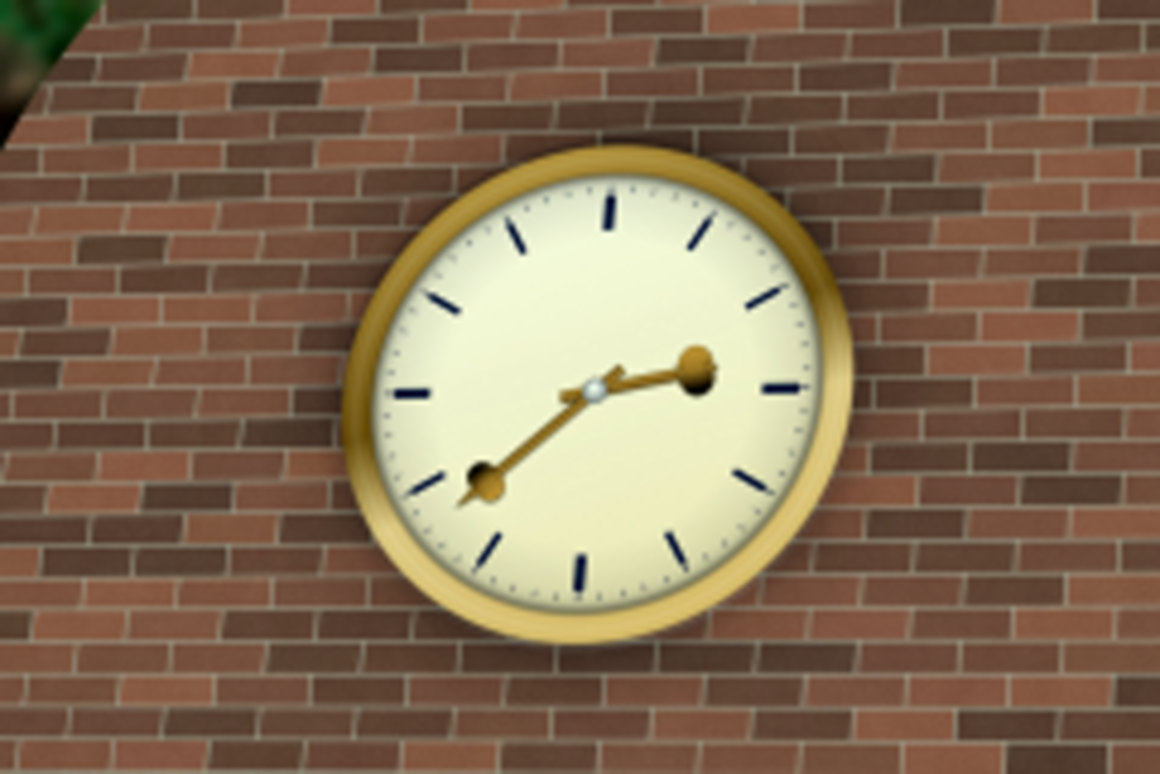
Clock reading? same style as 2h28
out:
2h38
